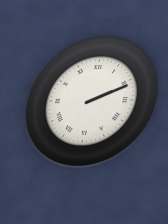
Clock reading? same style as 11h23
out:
2h11
